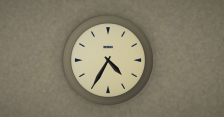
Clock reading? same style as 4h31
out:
4h35
